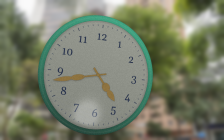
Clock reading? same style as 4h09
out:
4h43
